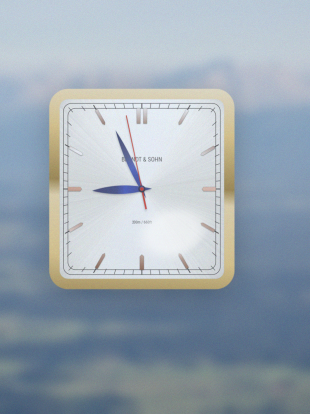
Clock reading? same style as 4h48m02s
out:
8h55m58s
